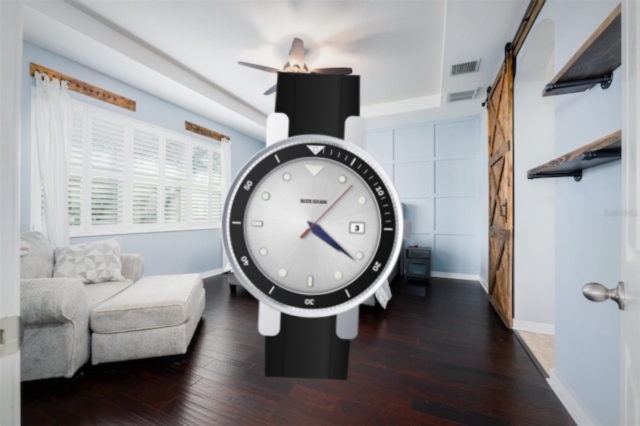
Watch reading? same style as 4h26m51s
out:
4h21m07s
